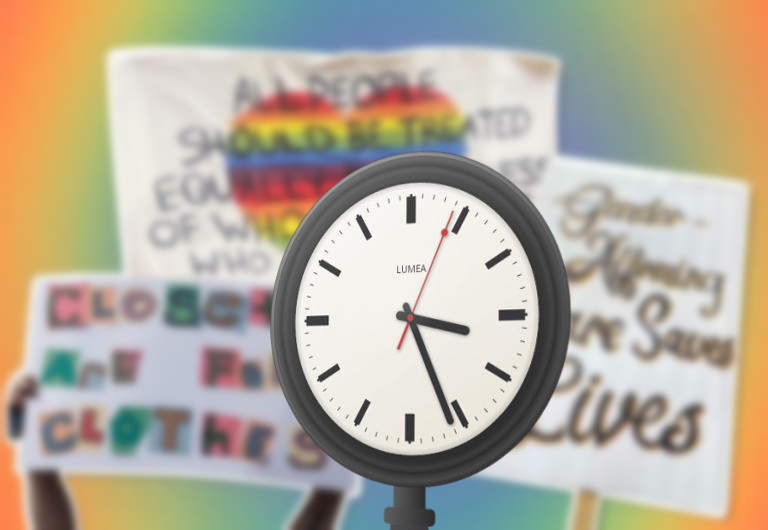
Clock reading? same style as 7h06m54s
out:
3h26m04s
